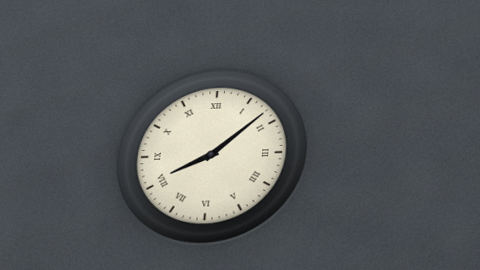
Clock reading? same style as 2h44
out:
8h08
